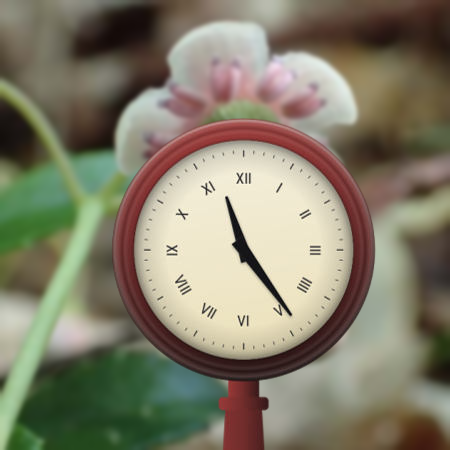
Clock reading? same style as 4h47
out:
11h24
